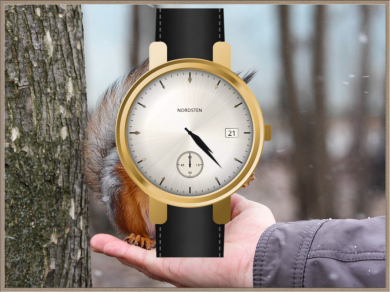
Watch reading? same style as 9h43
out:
4h23
